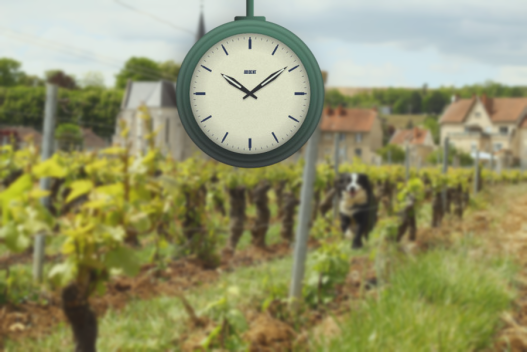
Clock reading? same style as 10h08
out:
10h09
